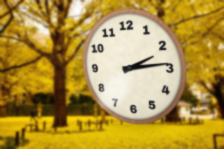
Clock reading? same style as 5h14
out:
2h14
